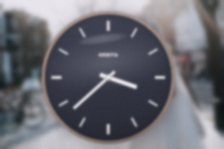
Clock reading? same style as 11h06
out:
3h38
